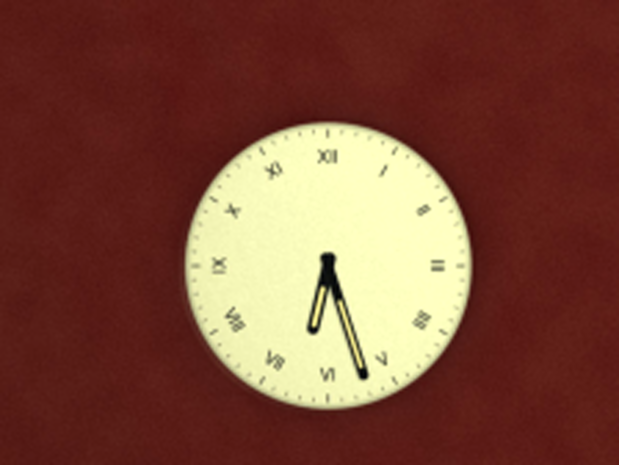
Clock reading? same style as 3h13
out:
6h27
